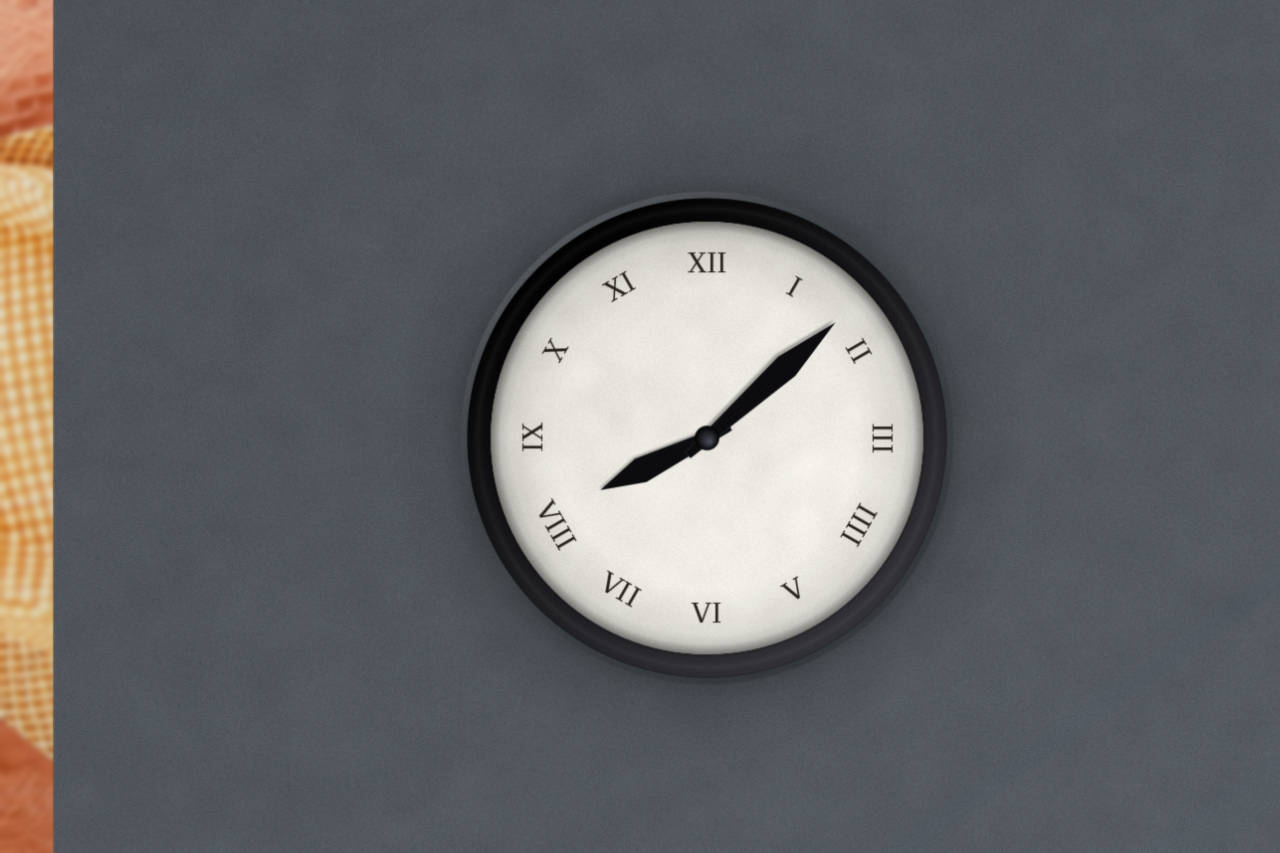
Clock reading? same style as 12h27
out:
8h08
